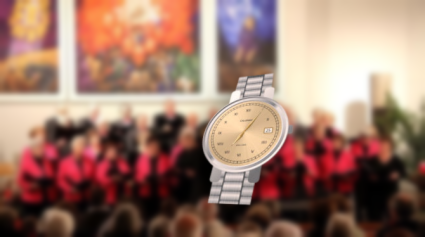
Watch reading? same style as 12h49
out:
7h05
